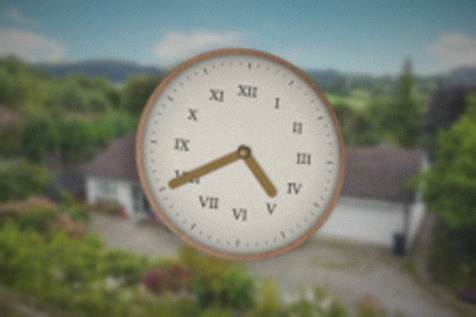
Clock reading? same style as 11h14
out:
4h40
